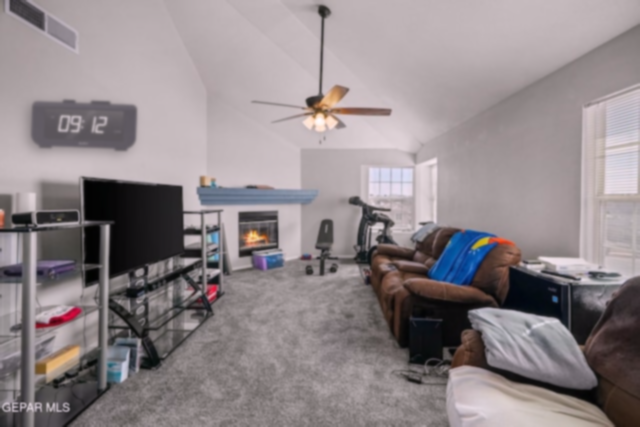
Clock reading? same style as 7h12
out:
9h12
